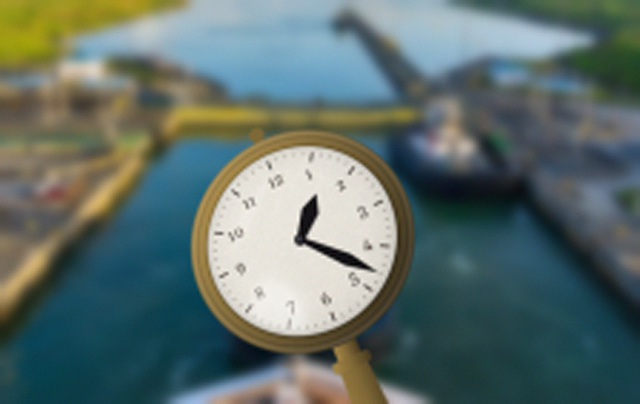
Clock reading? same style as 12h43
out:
1h23
